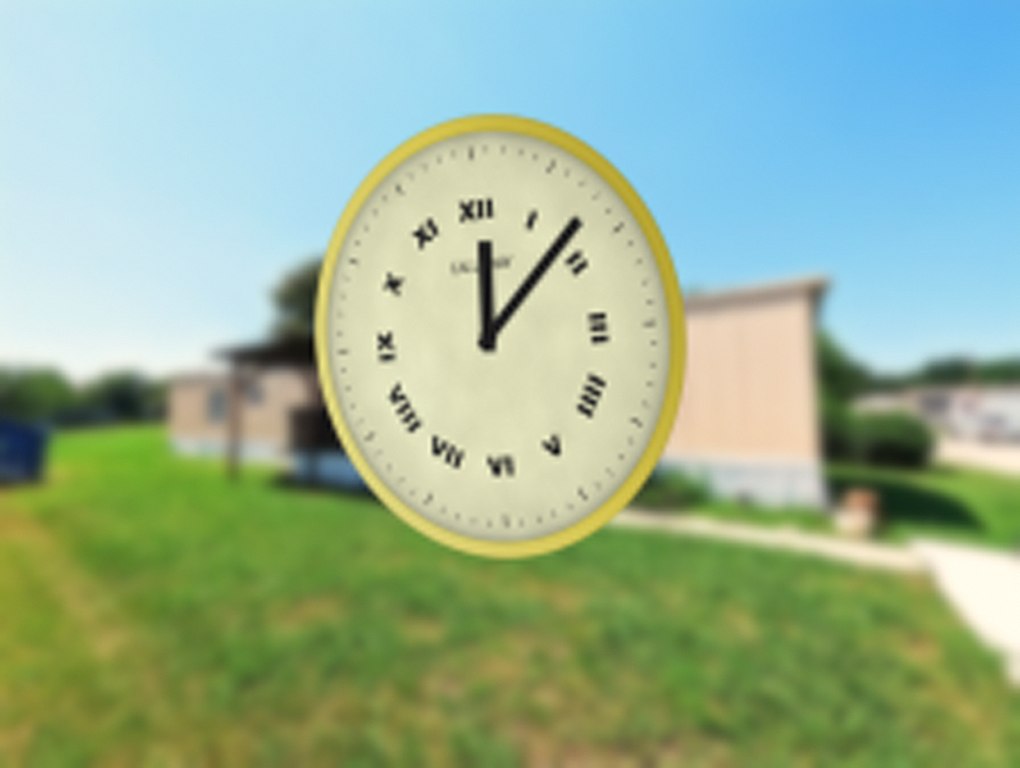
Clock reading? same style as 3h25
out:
12h08
